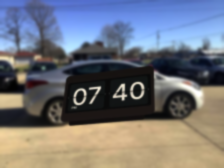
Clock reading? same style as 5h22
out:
7h40
